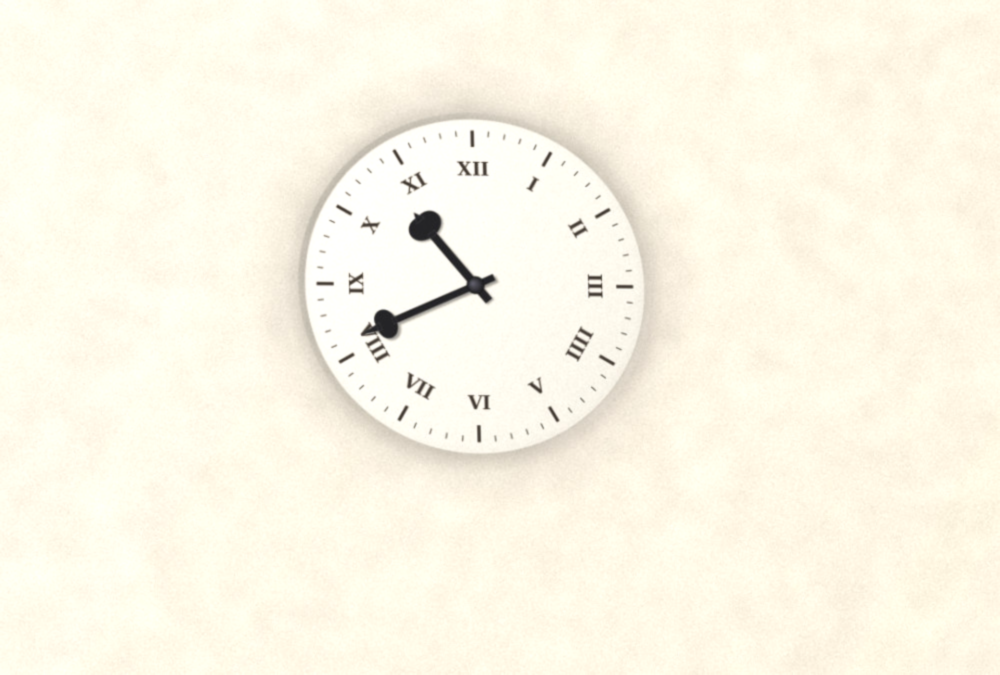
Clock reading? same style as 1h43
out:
10h41
